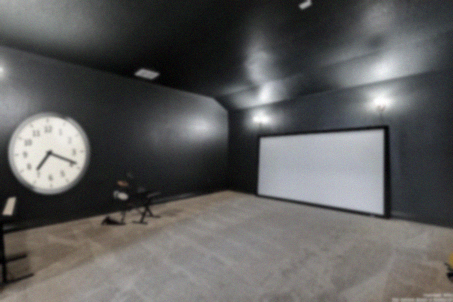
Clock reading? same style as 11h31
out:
7h19
